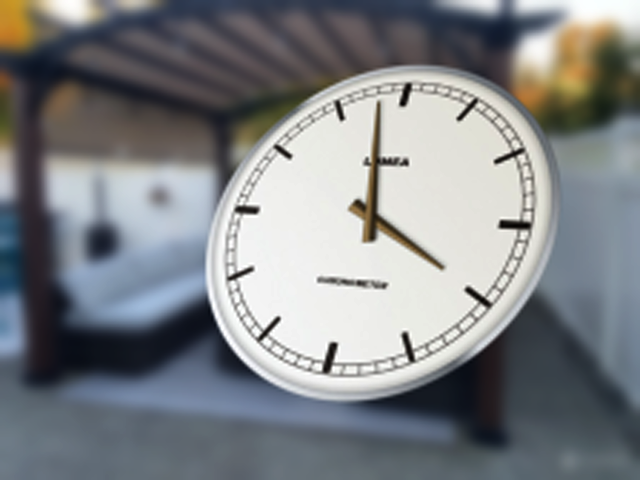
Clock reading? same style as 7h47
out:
3h58
